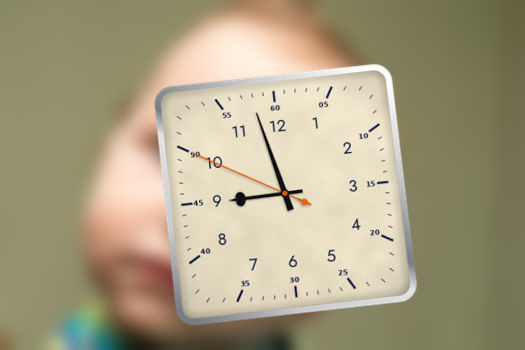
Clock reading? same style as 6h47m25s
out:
8h57m50s
